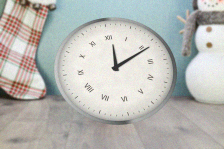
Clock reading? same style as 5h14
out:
12h11
